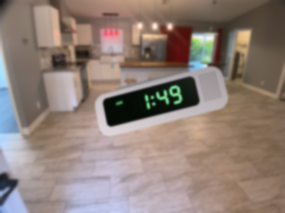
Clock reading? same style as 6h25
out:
1h49
